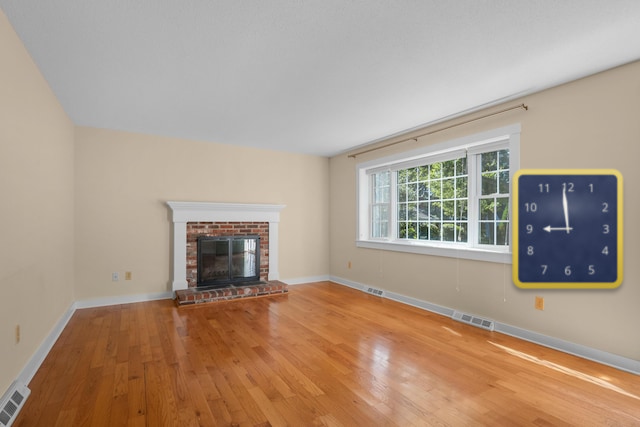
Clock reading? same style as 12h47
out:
8h59
